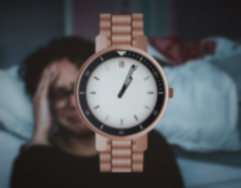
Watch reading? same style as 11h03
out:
1h04
